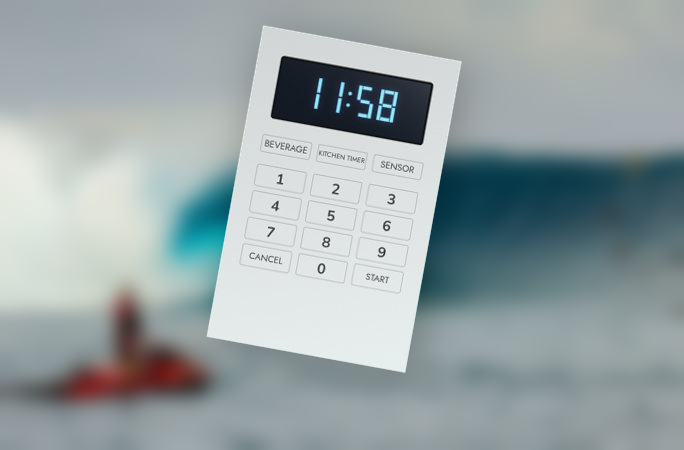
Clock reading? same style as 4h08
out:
11h58
